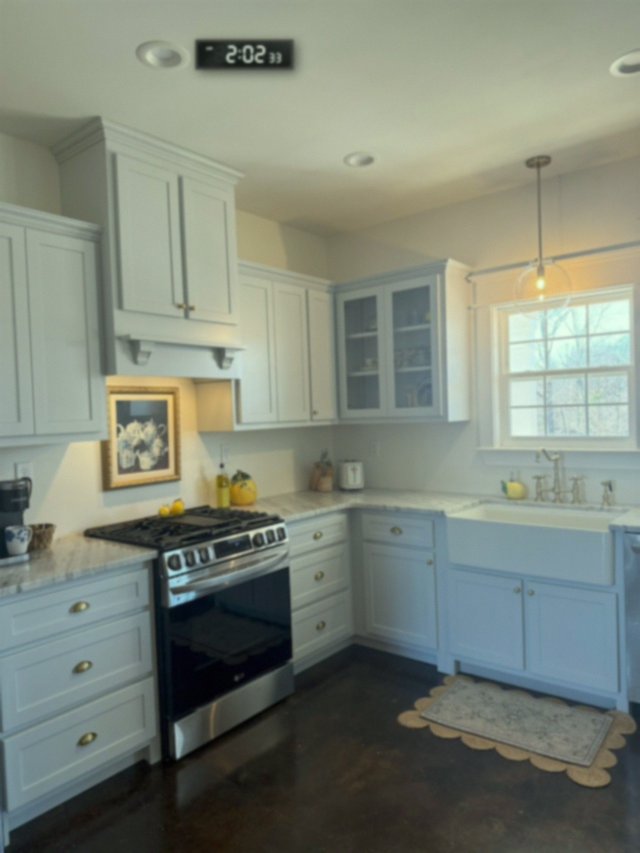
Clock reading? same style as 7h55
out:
2h02
